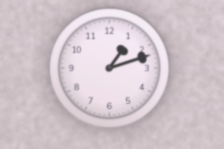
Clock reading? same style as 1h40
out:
1h12
